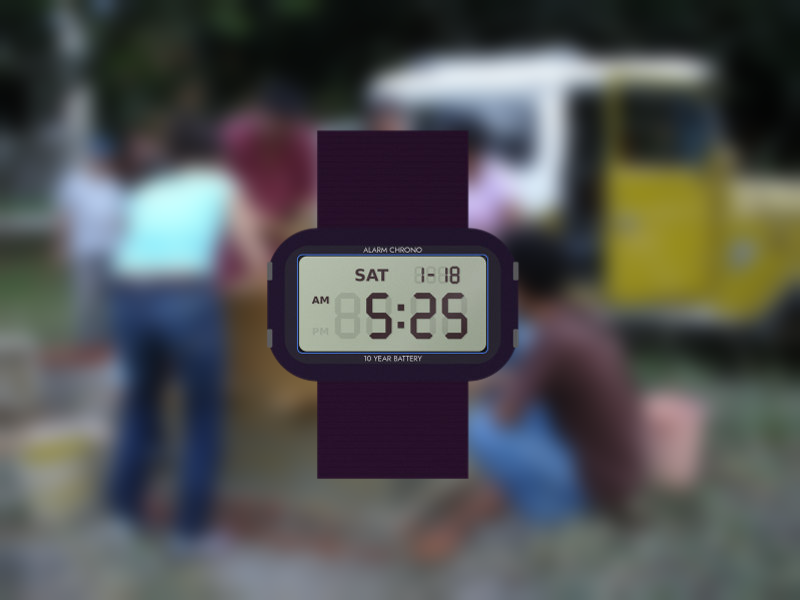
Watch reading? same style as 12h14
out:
5h25
